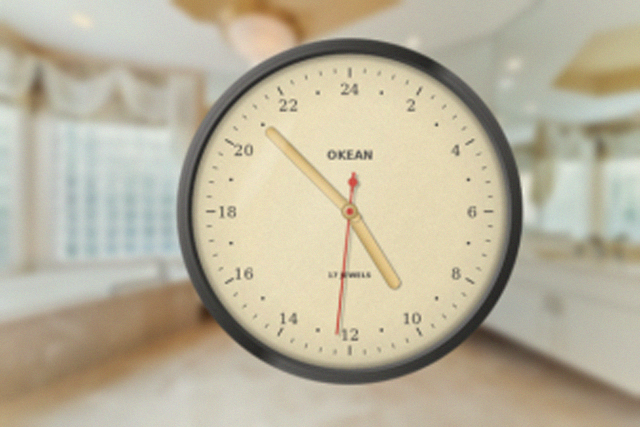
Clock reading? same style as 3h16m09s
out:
9h52m31s
